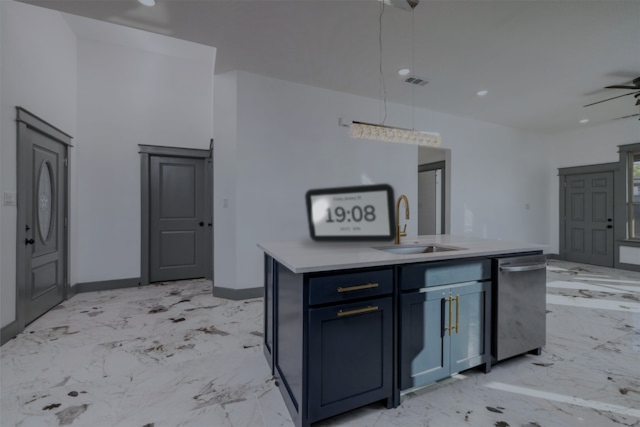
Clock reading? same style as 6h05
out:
19h08
